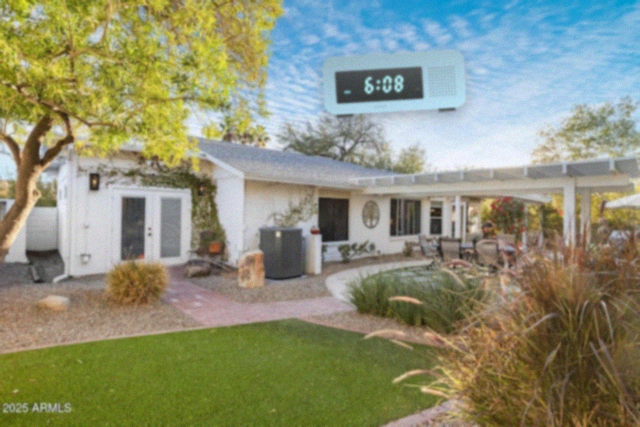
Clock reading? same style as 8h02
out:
6h08
